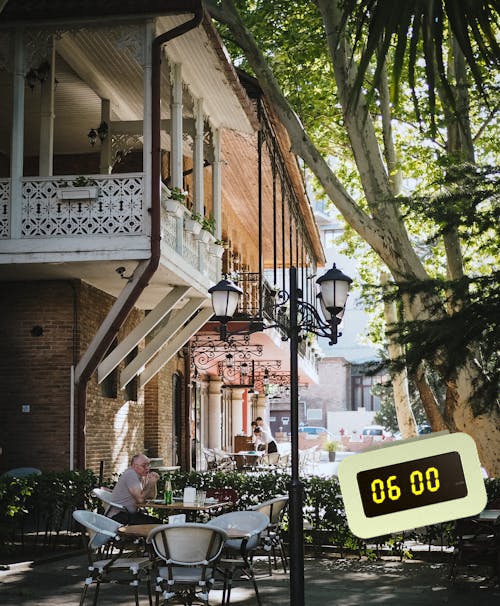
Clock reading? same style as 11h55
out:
6h00
